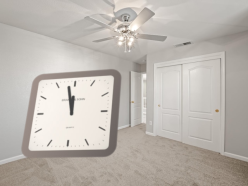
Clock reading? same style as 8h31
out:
11h58
